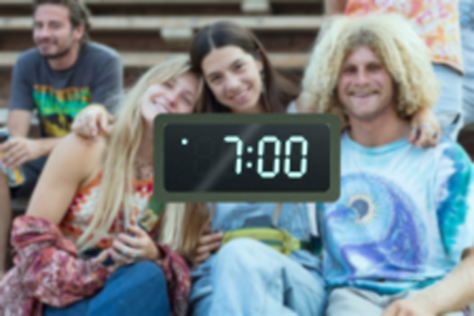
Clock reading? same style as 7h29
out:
7h00
